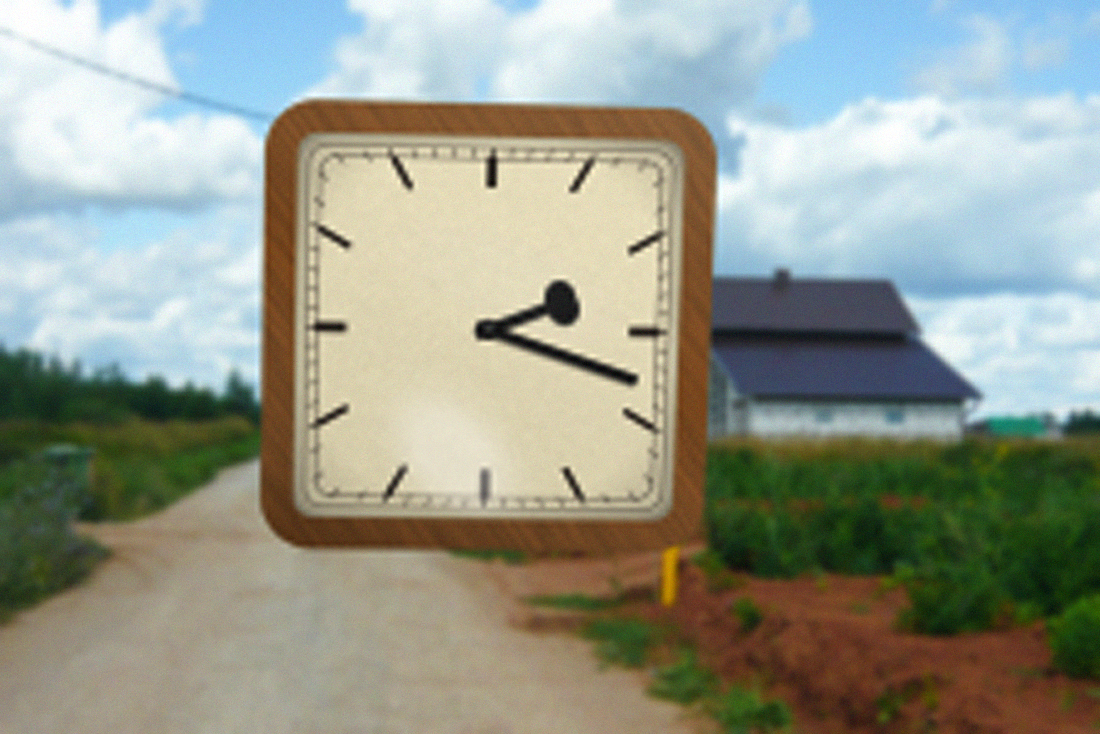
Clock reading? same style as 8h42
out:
2h18
